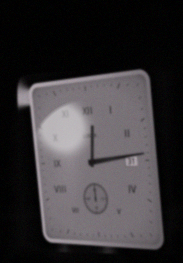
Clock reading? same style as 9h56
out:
12h14
